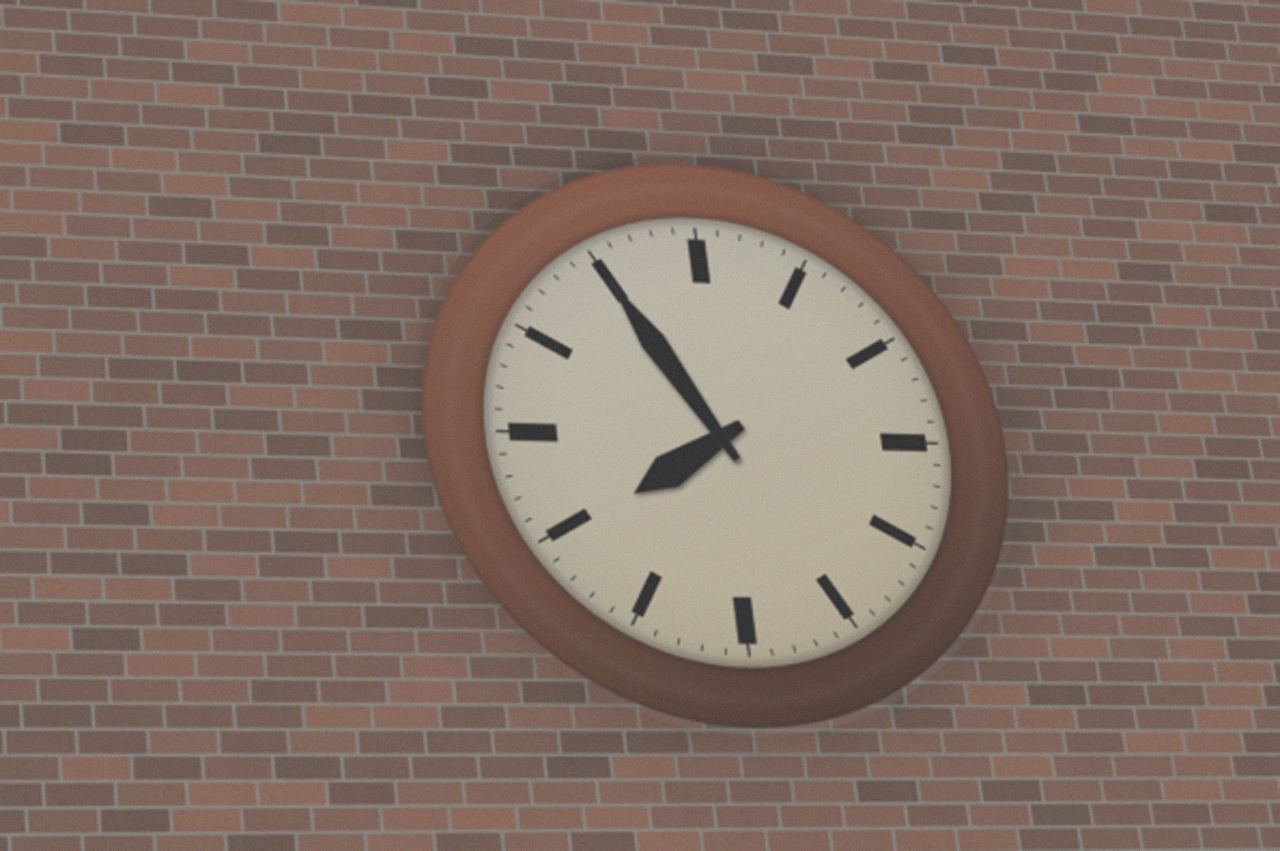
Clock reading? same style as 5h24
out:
7h55
